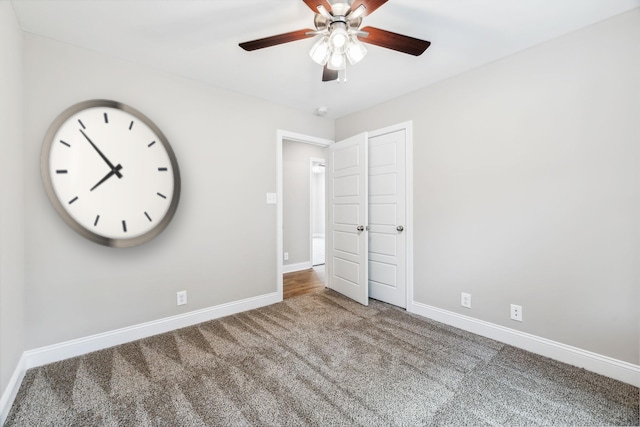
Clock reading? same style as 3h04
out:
7h54
